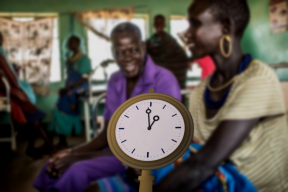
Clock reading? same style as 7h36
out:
12h59
